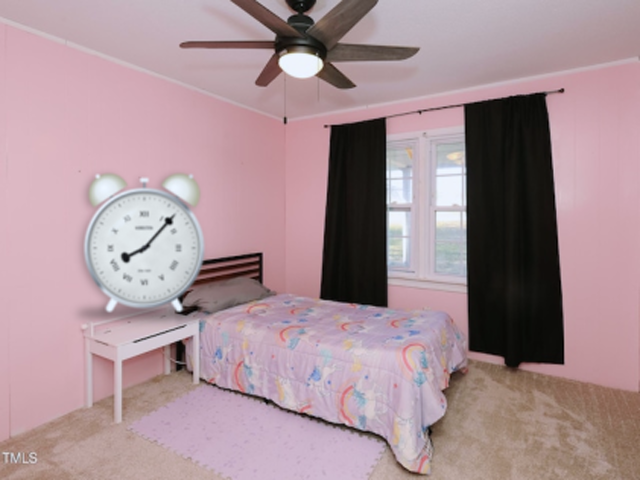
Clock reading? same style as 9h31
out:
8h07
